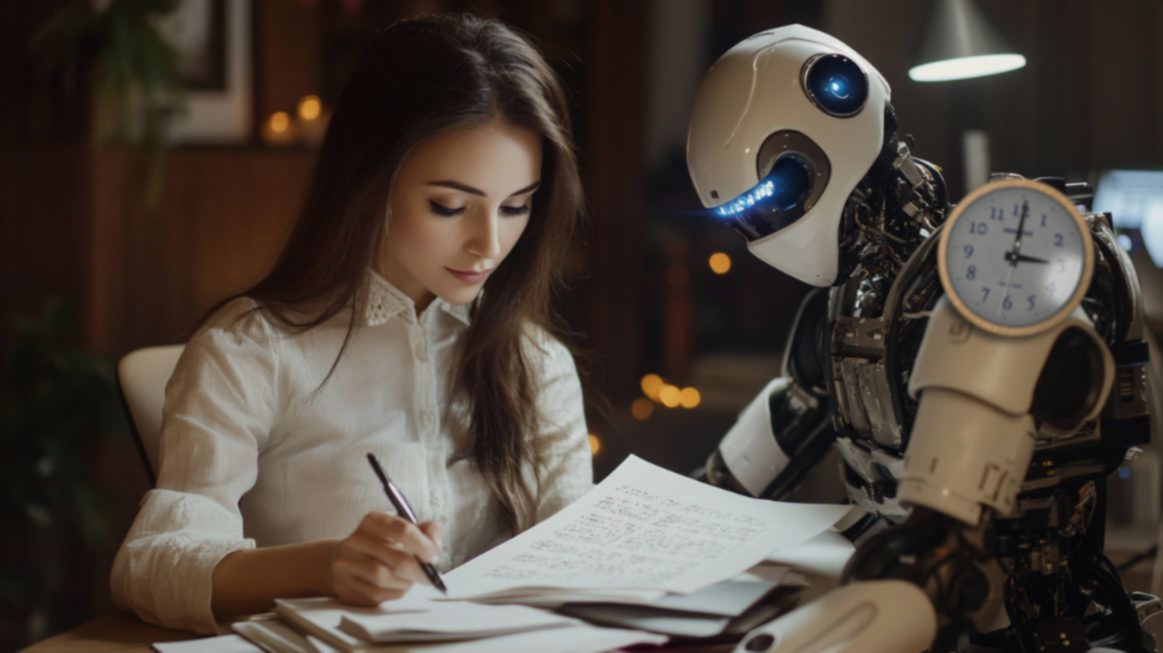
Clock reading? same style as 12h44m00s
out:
3h00m31s
